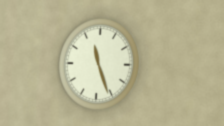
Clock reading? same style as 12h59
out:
11h26
